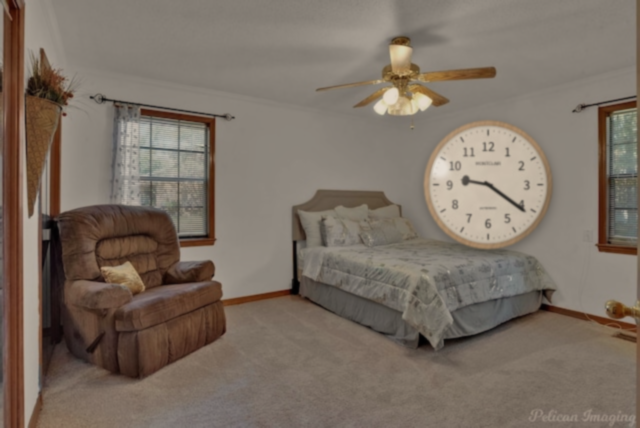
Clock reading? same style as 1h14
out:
9h21
